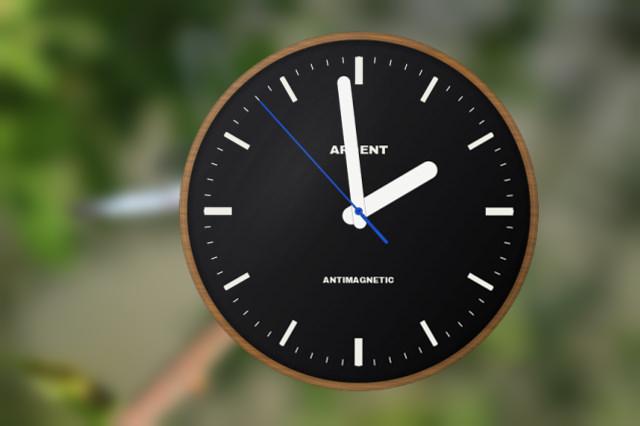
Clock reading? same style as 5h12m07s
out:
1h58m53s
